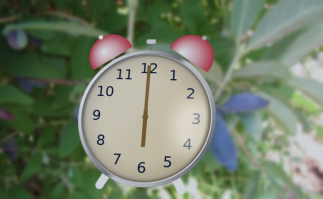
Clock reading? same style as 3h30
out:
6h00
